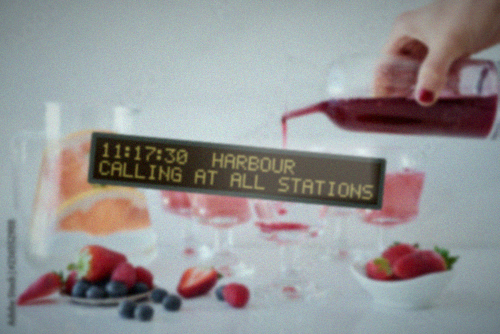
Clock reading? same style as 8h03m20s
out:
11h17m30s
